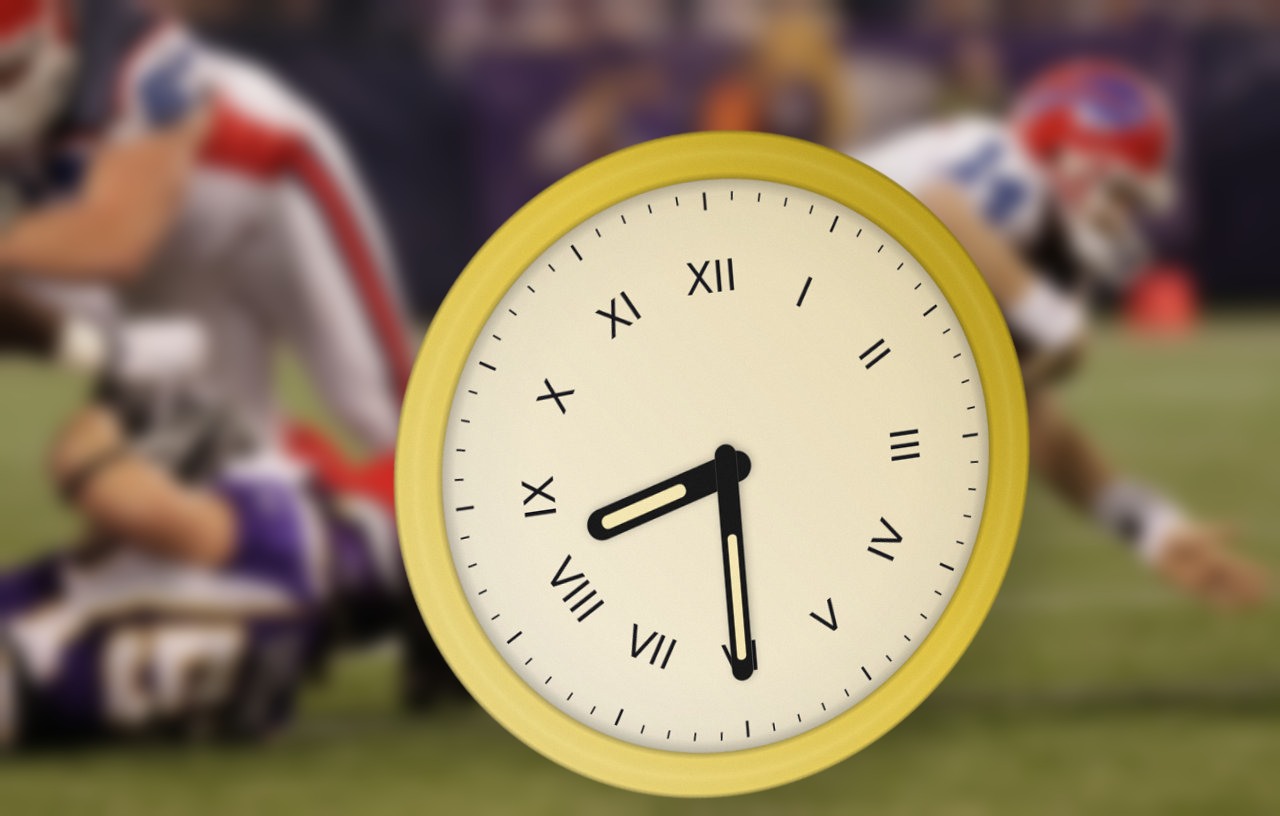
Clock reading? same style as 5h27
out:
8h30
